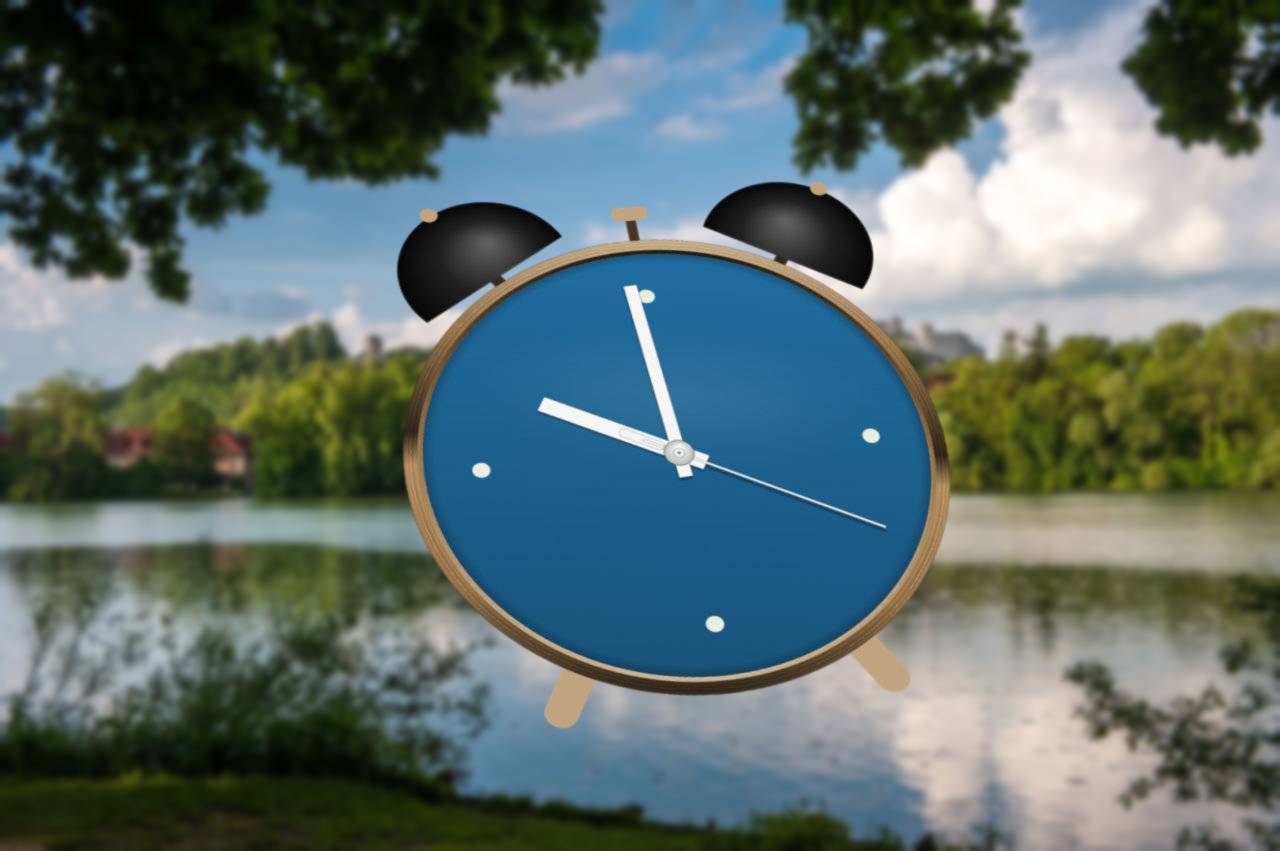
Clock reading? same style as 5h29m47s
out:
9h59m20s
